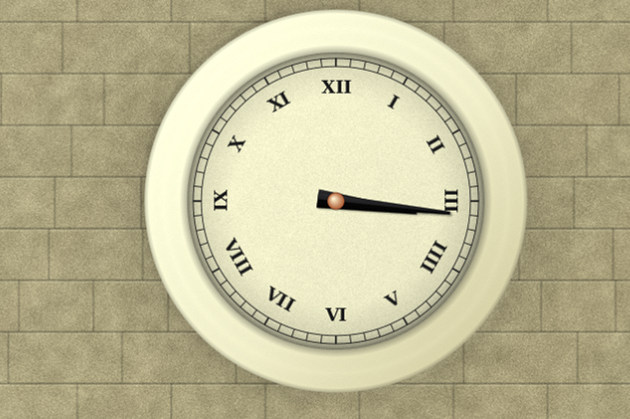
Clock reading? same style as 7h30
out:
3h16
